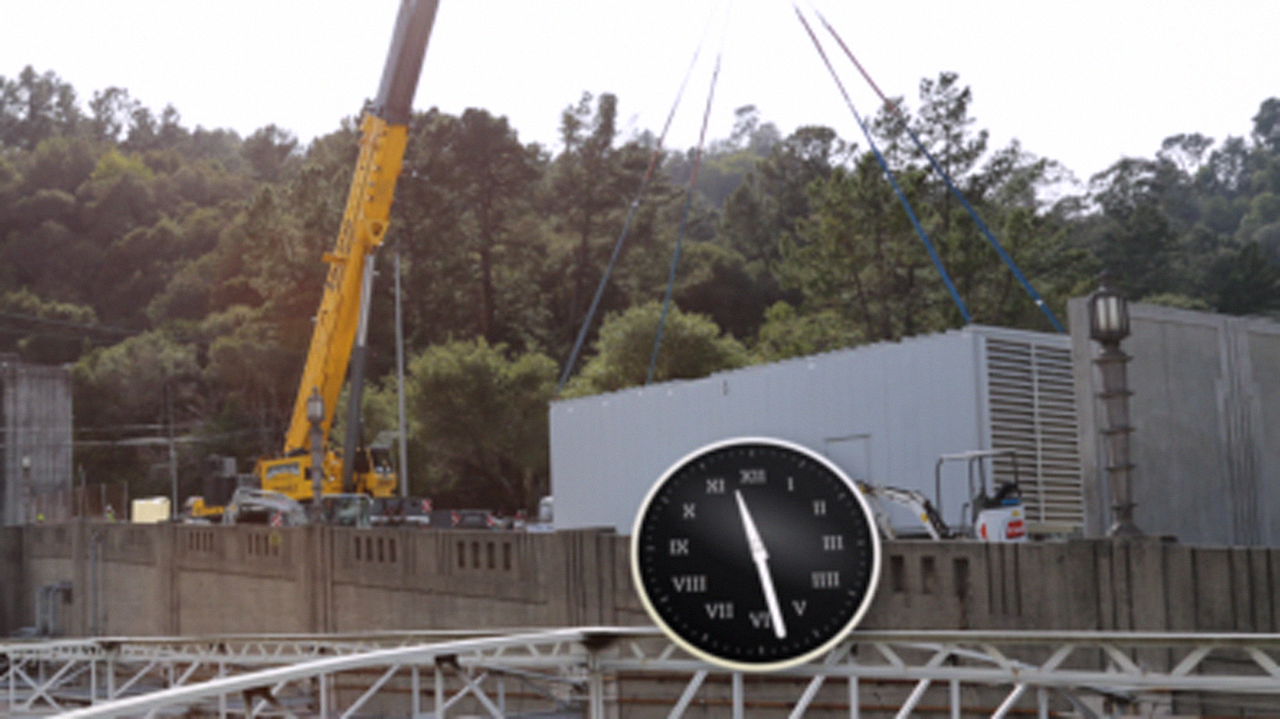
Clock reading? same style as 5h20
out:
11h28
